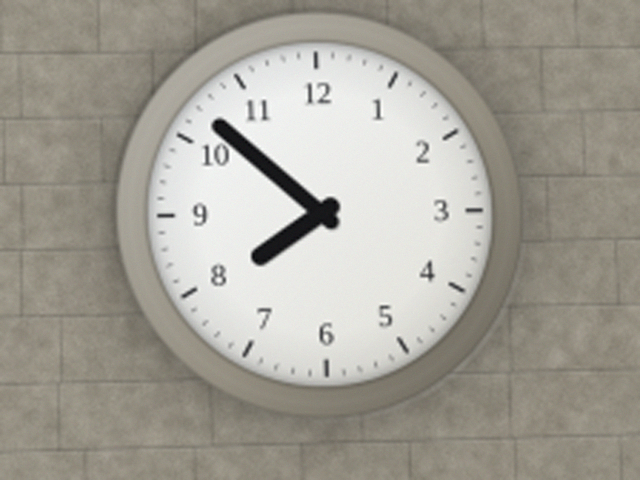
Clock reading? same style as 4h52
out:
7h52
